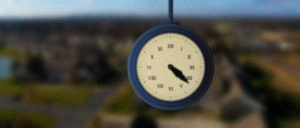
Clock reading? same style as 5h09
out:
4h22
